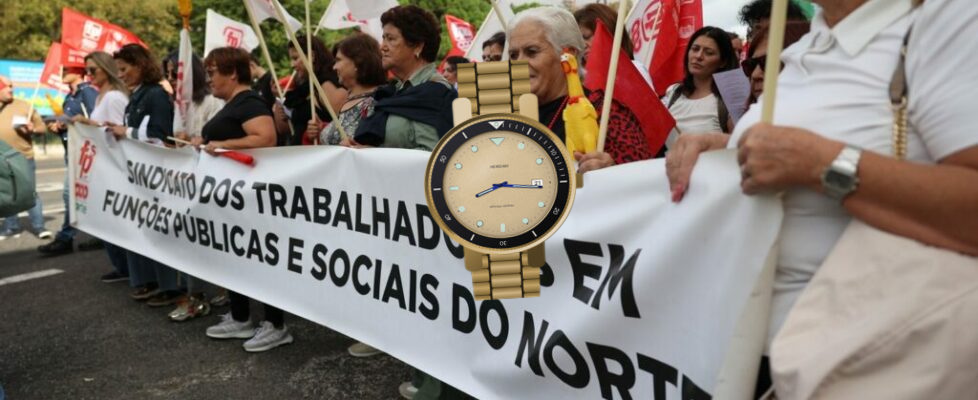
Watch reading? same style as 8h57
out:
8h16
